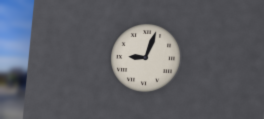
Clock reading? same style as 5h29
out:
9h03
